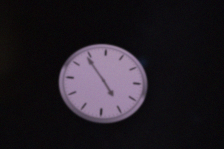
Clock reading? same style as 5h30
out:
4h54
